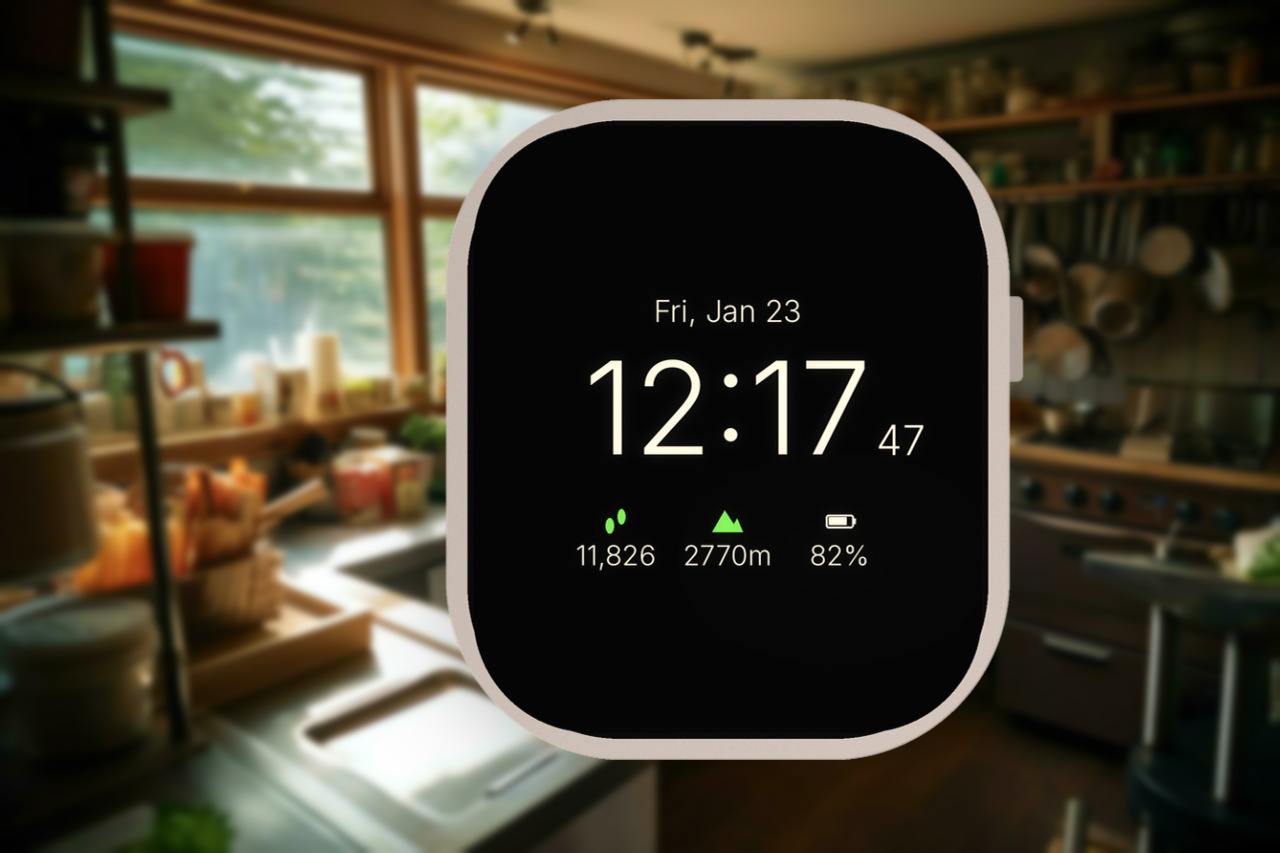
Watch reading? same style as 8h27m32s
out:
12h17m47s
